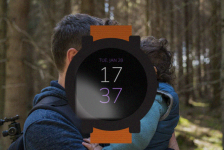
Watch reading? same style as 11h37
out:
17h37
